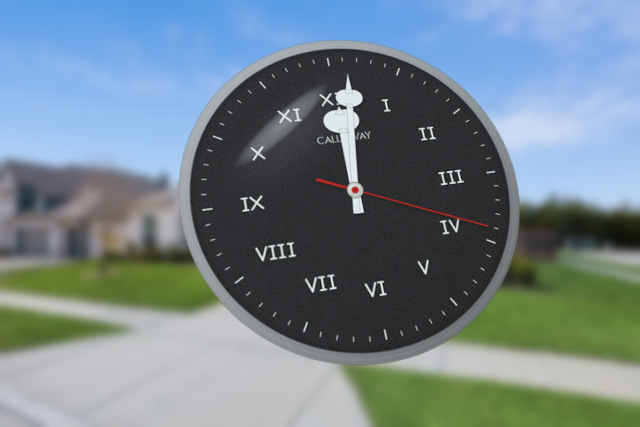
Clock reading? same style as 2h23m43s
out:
12h01m19s
